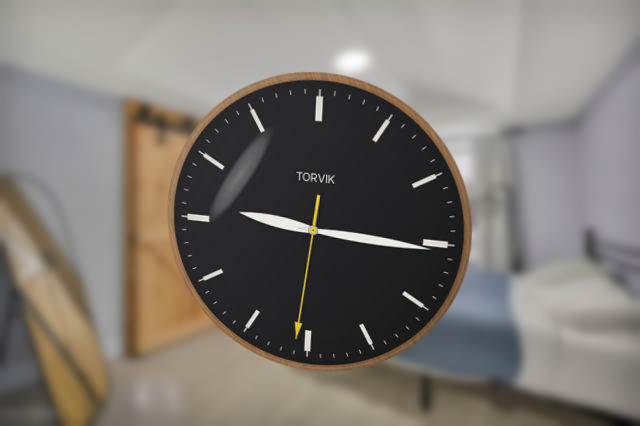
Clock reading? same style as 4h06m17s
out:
9h15m31s
